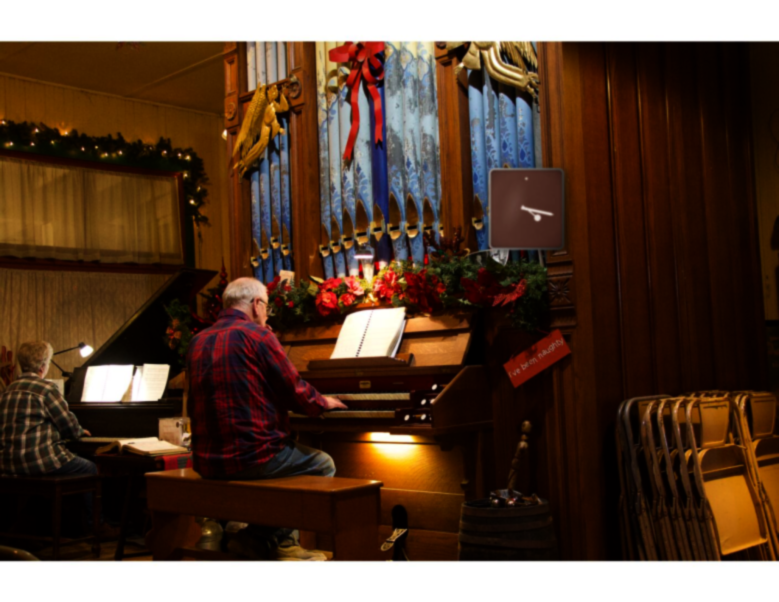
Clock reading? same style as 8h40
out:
4h17
